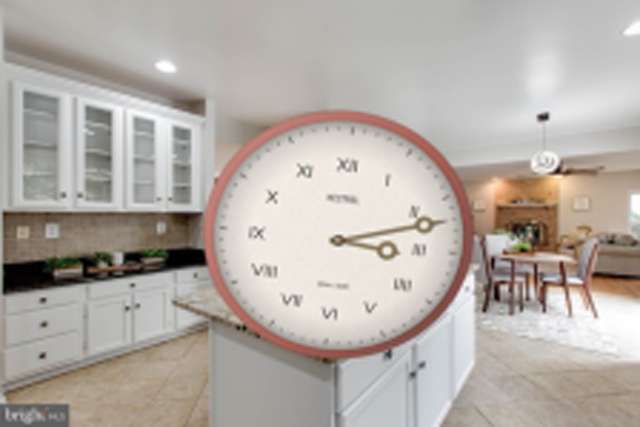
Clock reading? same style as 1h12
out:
3h12
